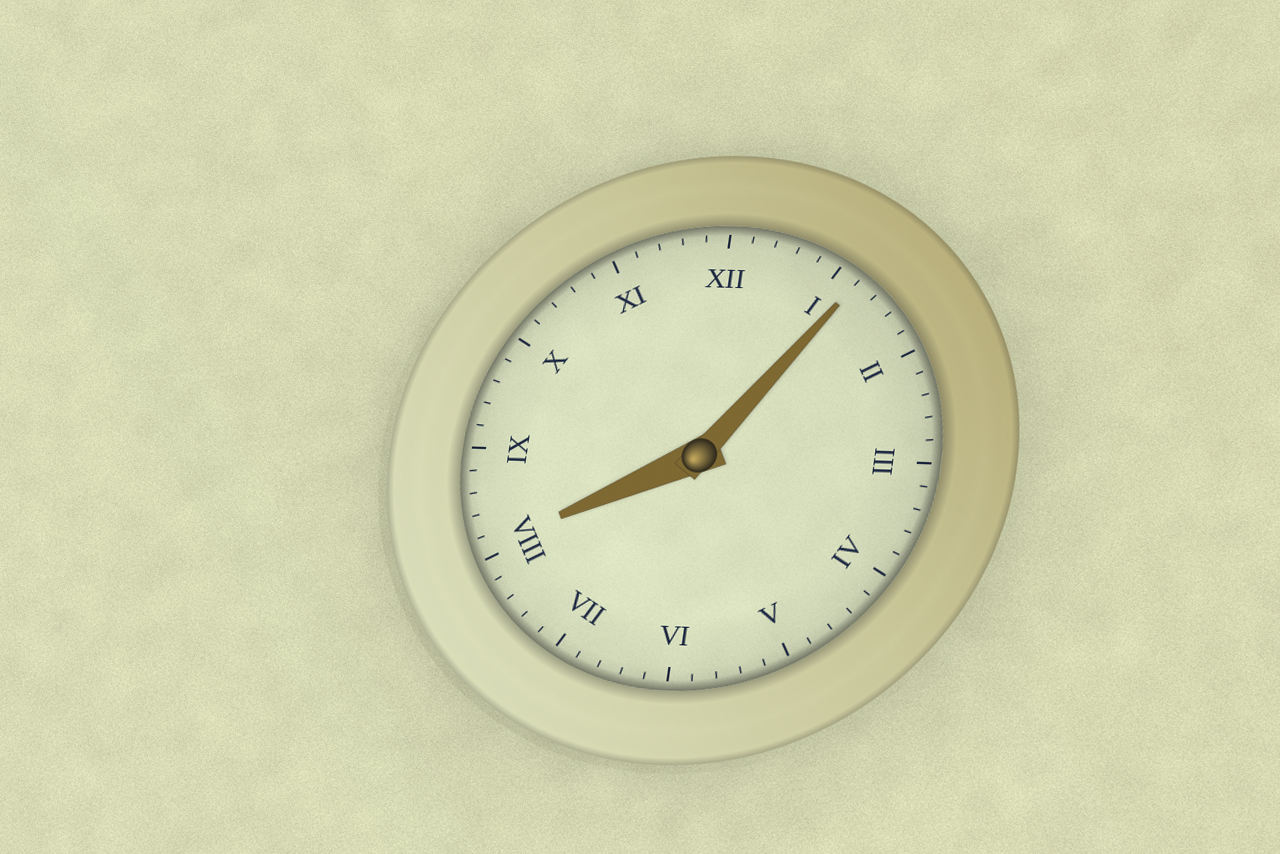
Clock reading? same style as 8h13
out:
8h06
